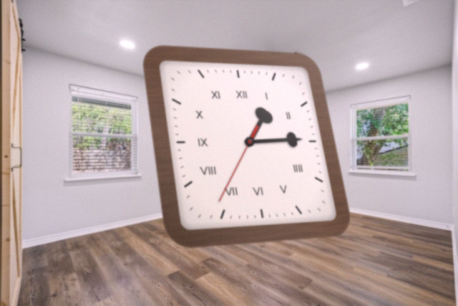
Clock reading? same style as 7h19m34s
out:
1h14m36s
